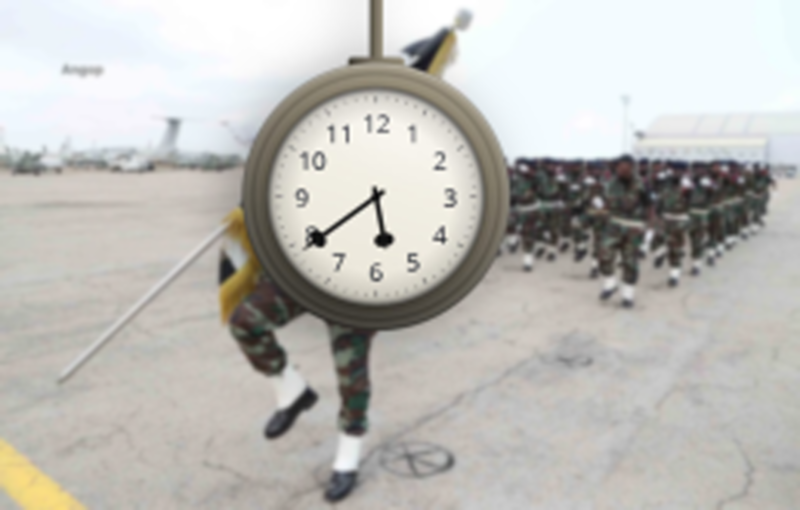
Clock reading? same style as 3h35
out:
5h39
